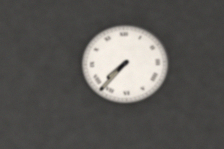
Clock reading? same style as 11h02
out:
7h37
